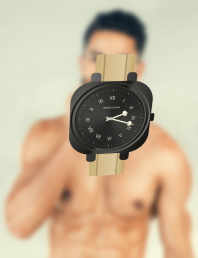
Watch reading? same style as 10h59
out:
2h18
